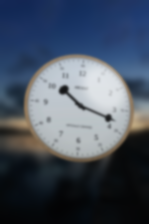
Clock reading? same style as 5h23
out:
10h18
